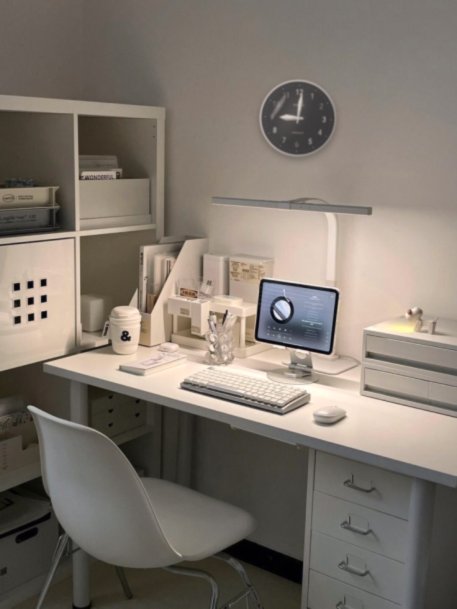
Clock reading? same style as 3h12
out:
9h01
